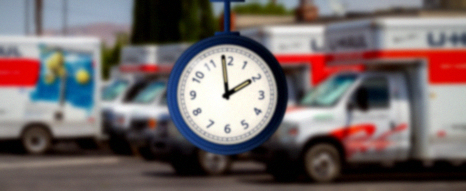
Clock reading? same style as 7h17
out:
1h59
